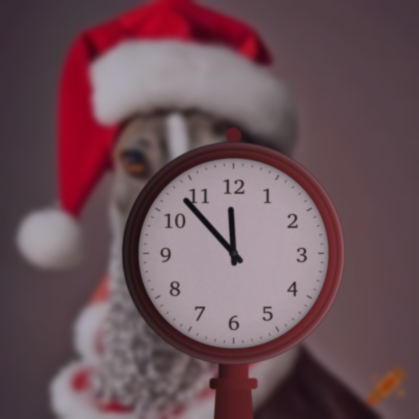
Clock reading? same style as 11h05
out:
11h53
